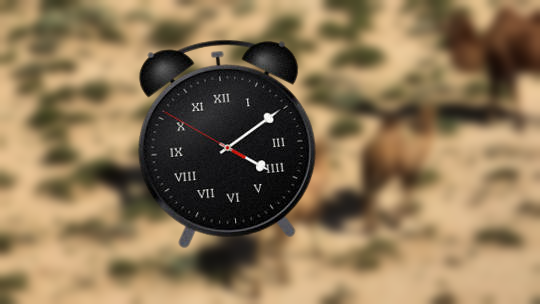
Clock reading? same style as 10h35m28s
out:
4h09m51s
